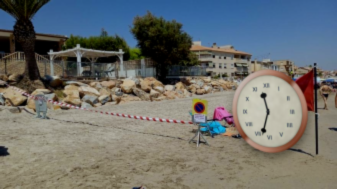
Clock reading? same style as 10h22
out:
11h33
